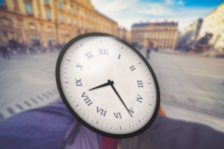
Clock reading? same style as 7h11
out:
8h26
